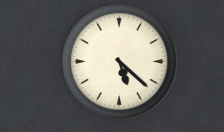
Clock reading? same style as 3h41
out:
5h22
